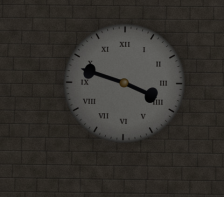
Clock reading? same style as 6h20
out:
3h48
